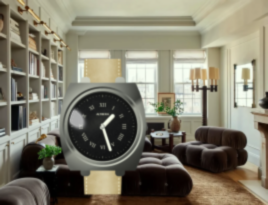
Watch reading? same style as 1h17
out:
1h27
